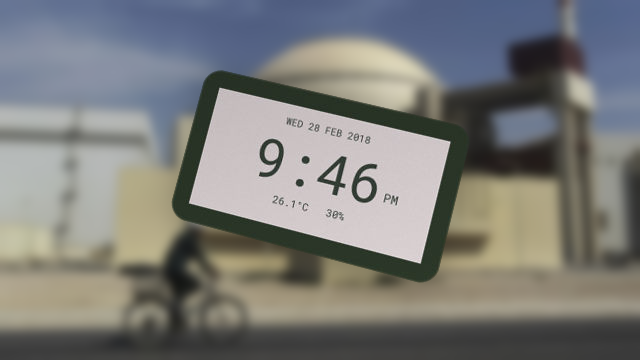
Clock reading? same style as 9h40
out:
9h46
